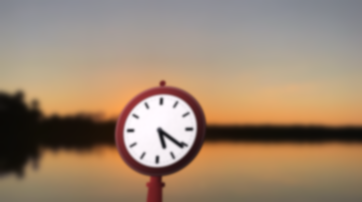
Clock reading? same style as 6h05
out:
5h21
